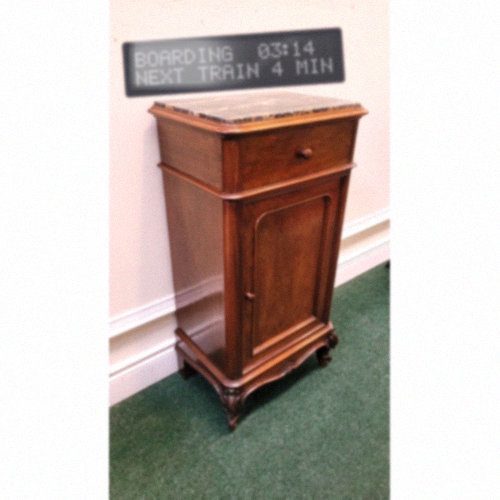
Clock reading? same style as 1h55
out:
3h14
